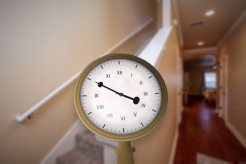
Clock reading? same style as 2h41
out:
3h50
